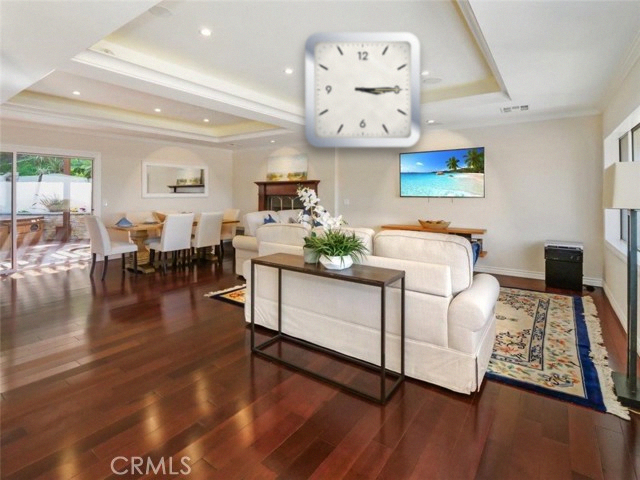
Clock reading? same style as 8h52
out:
3h15
